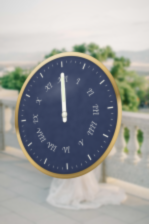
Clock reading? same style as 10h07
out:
12h00
